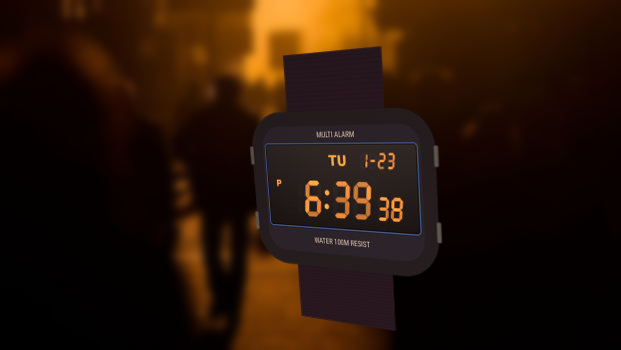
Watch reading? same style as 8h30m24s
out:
6h39m38s
